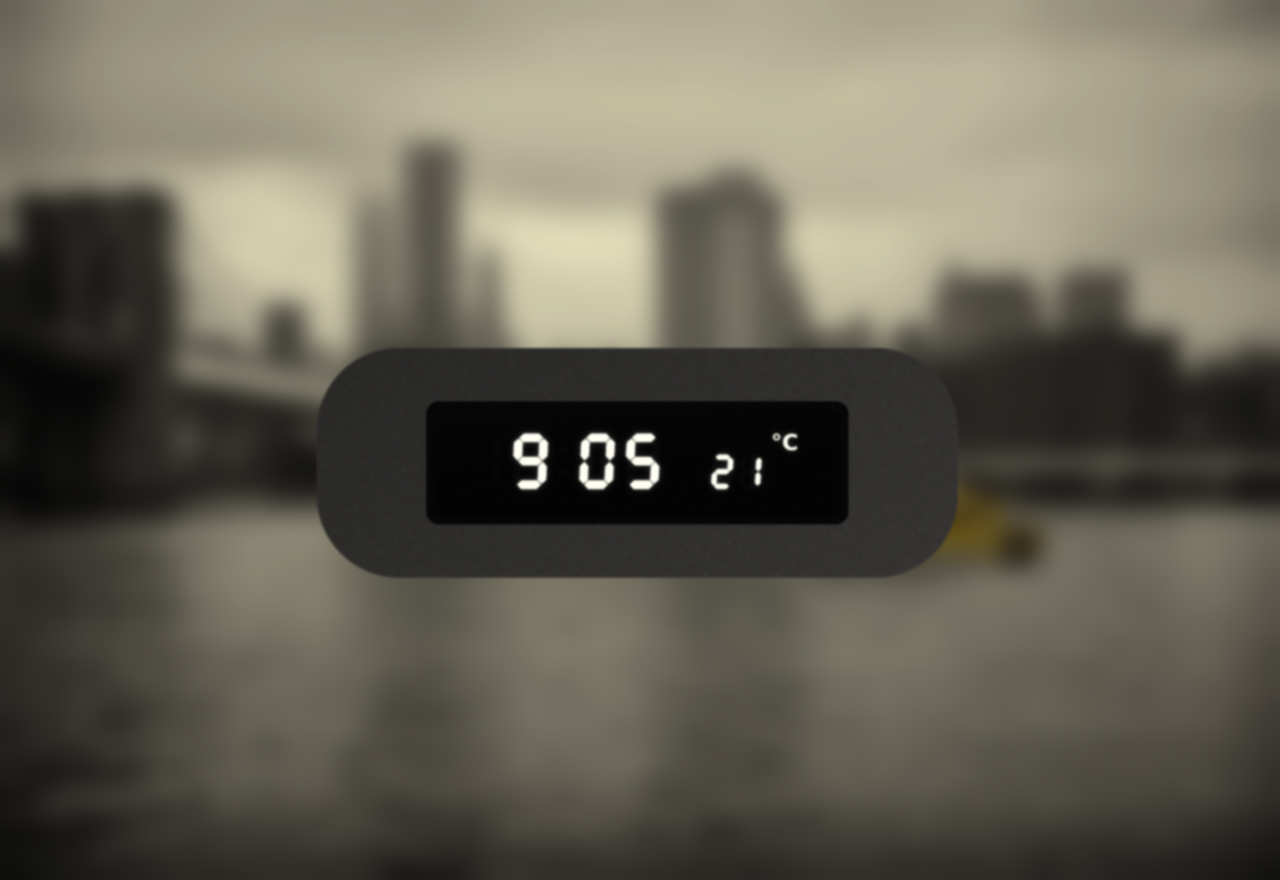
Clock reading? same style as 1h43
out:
9h05
